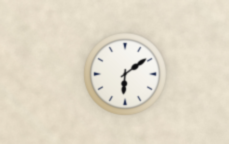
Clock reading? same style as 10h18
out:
6h09
